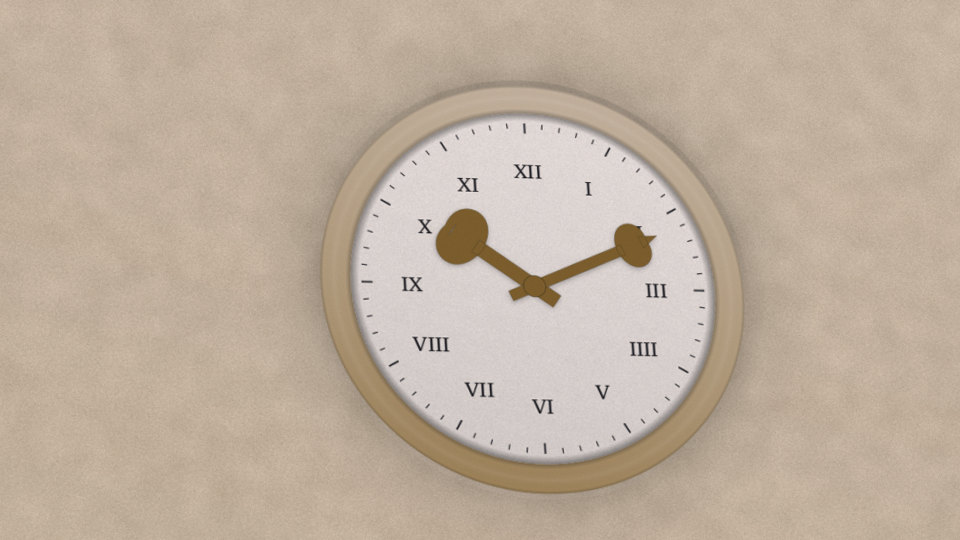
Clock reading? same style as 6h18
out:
10h11
